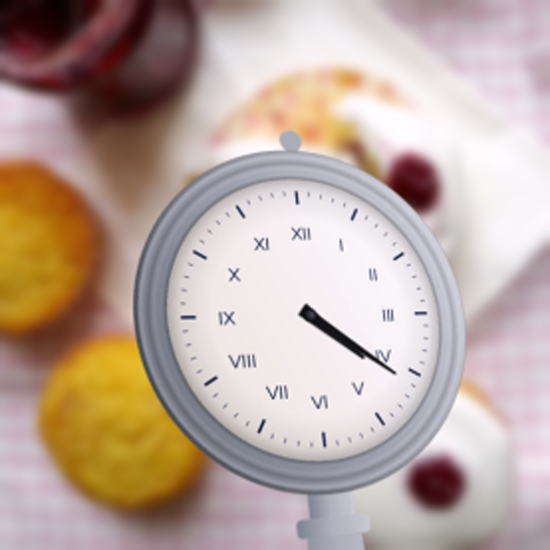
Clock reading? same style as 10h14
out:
4h21
